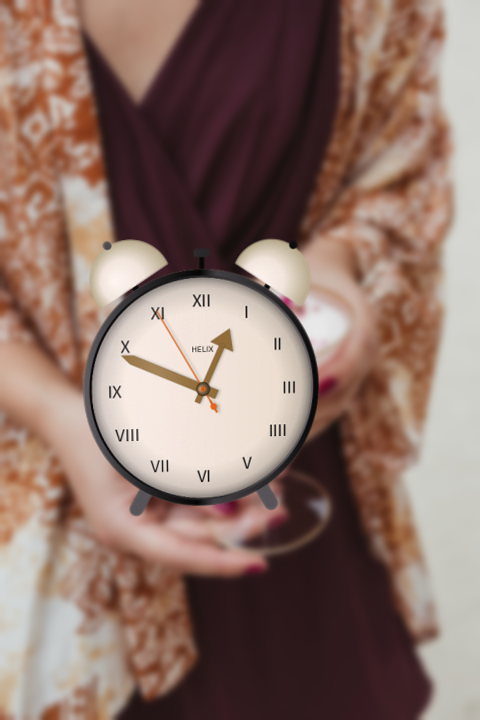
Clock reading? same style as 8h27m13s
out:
12h48m55s
